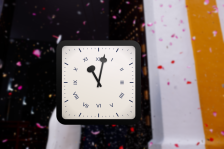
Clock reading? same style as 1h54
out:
11h02
